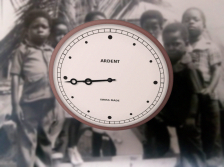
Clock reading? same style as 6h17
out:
8h44
